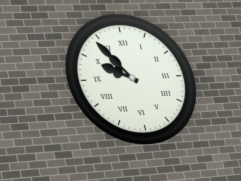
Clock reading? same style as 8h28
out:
9h54
